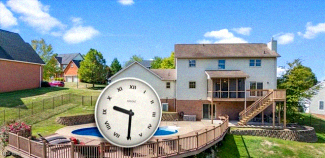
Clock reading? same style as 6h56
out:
9h30
